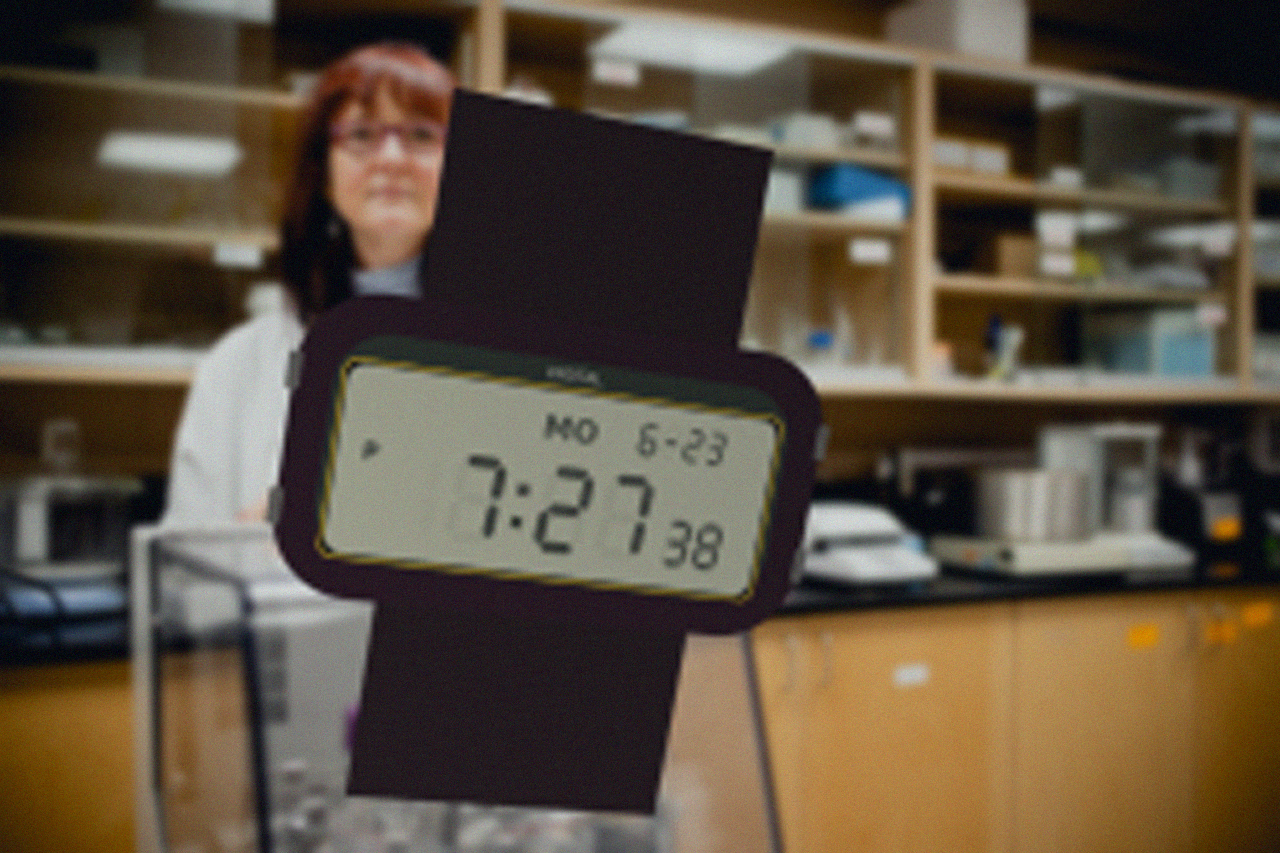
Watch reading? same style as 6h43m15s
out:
7h27m38s
